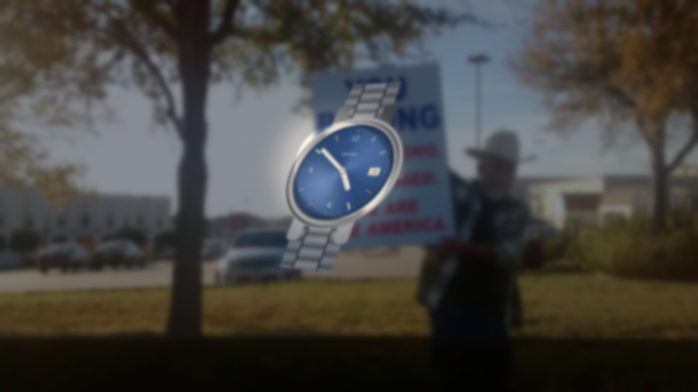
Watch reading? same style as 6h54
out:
4h51
